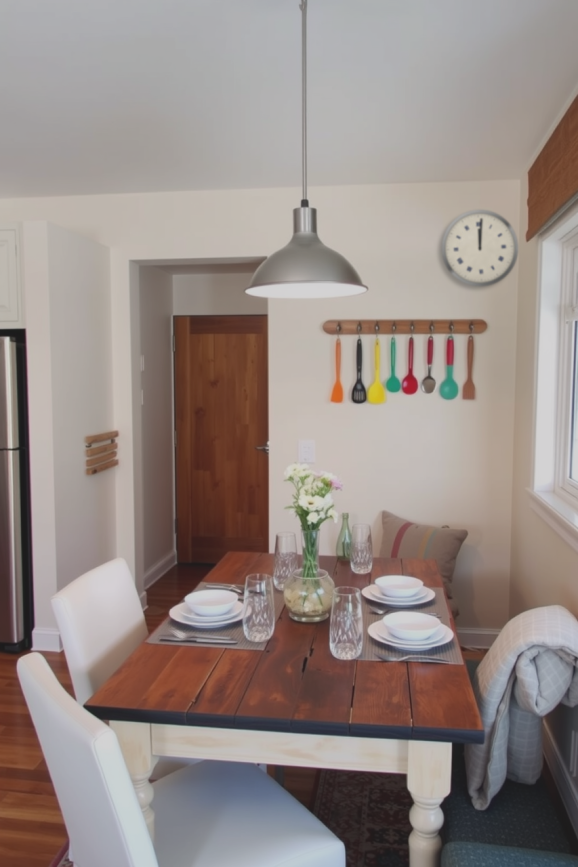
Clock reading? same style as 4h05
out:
12h01
